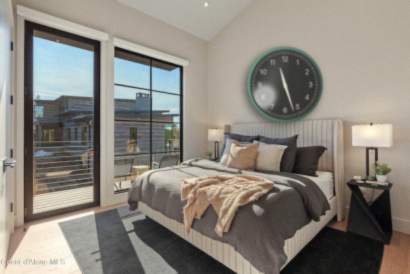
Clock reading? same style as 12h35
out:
11h27
